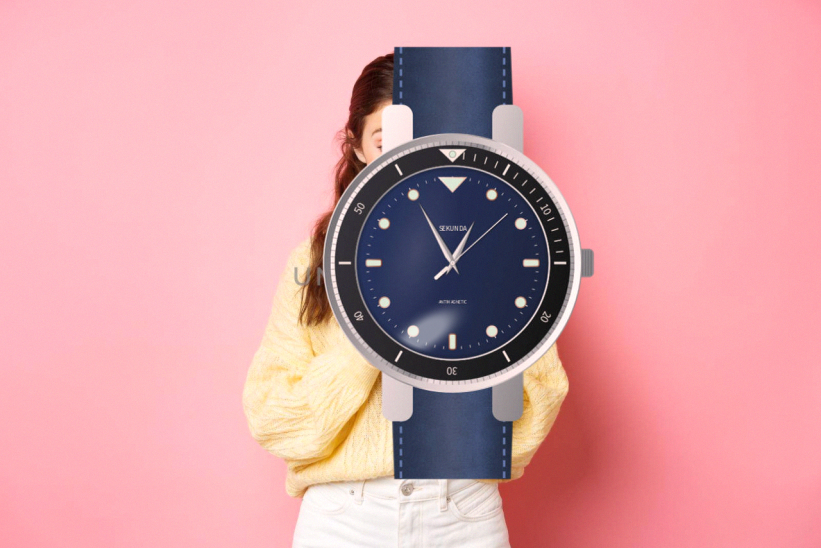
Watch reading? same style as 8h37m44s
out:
12h55m08s
